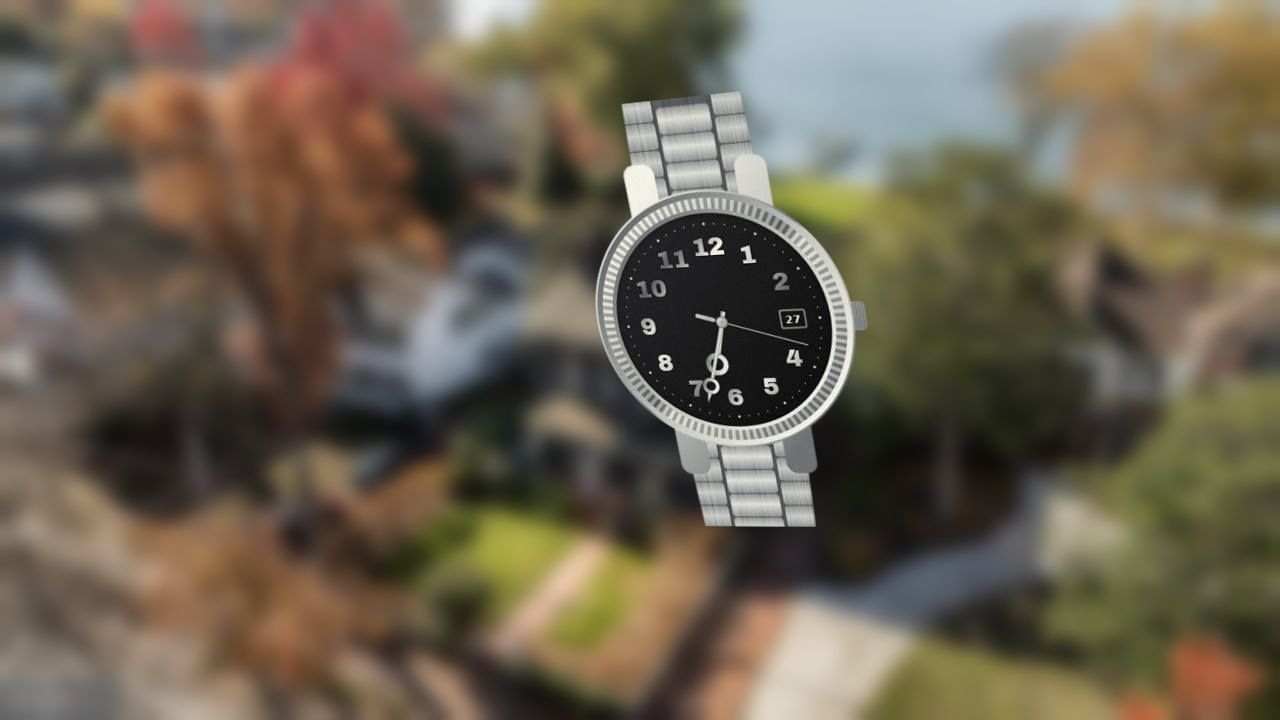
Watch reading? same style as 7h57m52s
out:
6h33m18s
